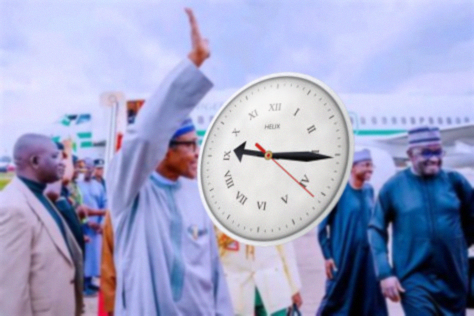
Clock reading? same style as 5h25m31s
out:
9h15m21s
